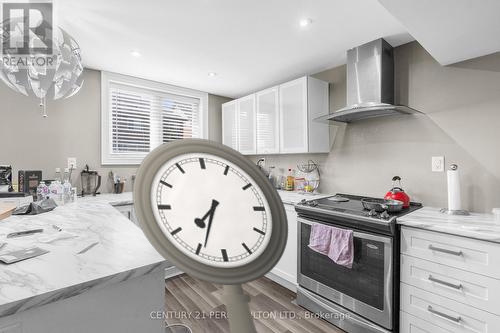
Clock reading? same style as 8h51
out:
7h34
